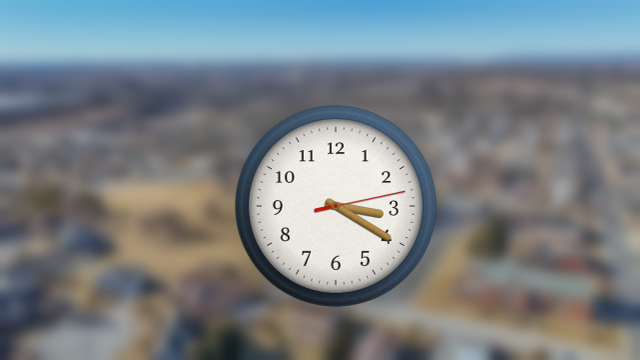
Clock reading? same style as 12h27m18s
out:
3h20m13s
